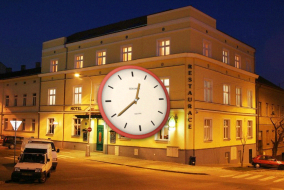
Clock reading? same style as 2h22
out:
12h39
